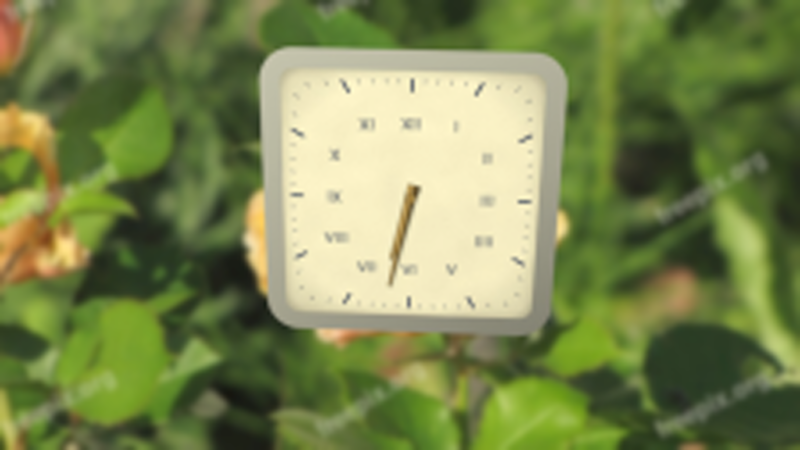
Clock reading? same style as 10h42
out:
6h32
